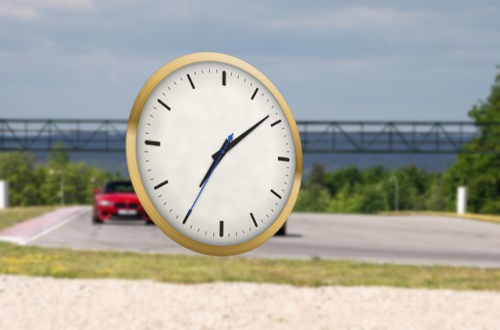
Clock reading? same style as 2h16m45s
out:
7h08m35s
